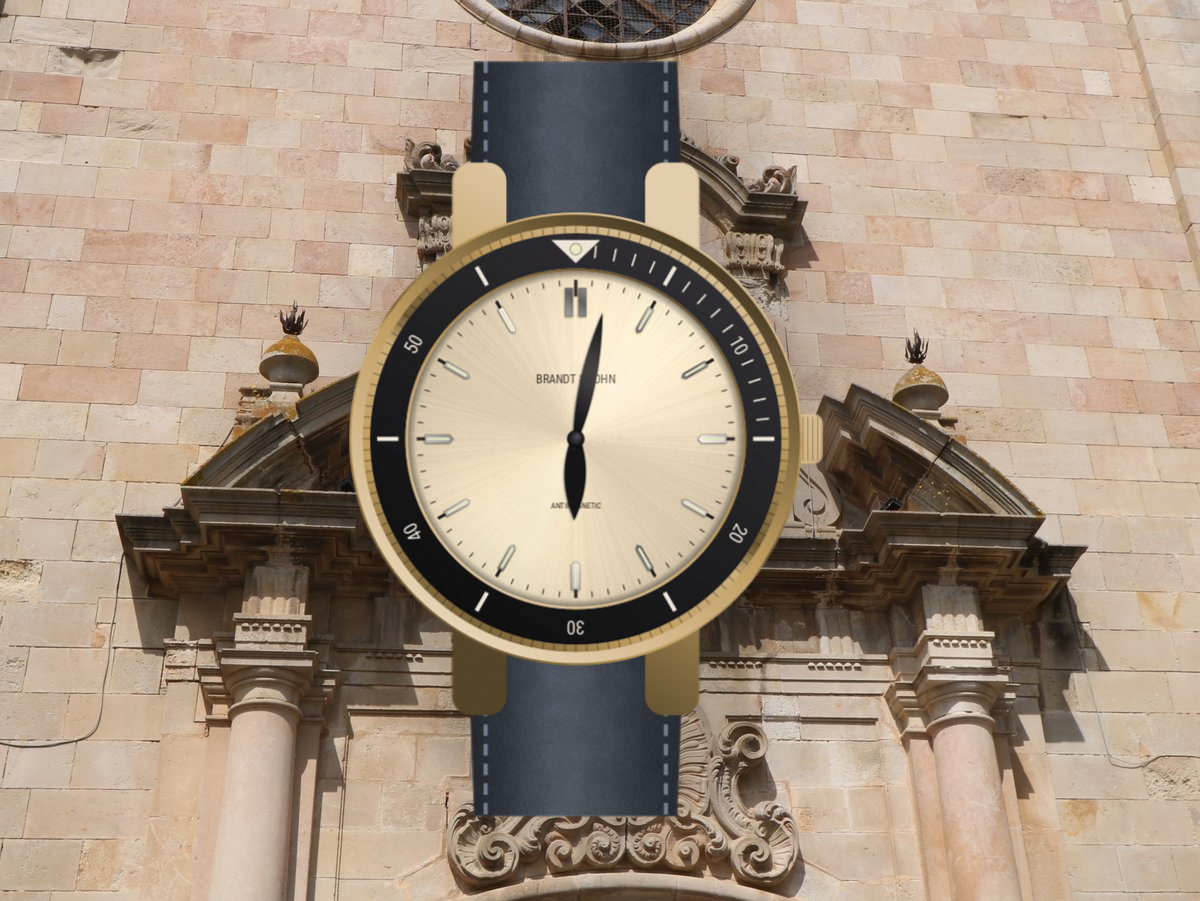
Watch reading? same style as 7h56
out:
6h02
